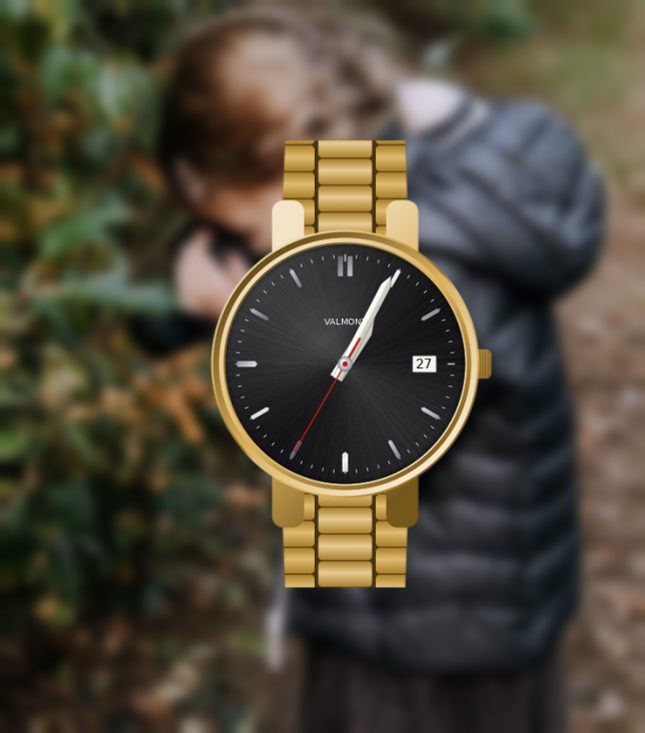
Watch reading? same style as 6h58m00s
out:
1h04m35s
